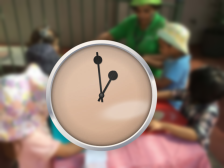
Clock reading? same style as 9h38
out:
12h59
